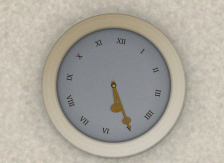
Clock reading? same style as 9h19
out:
5h25
